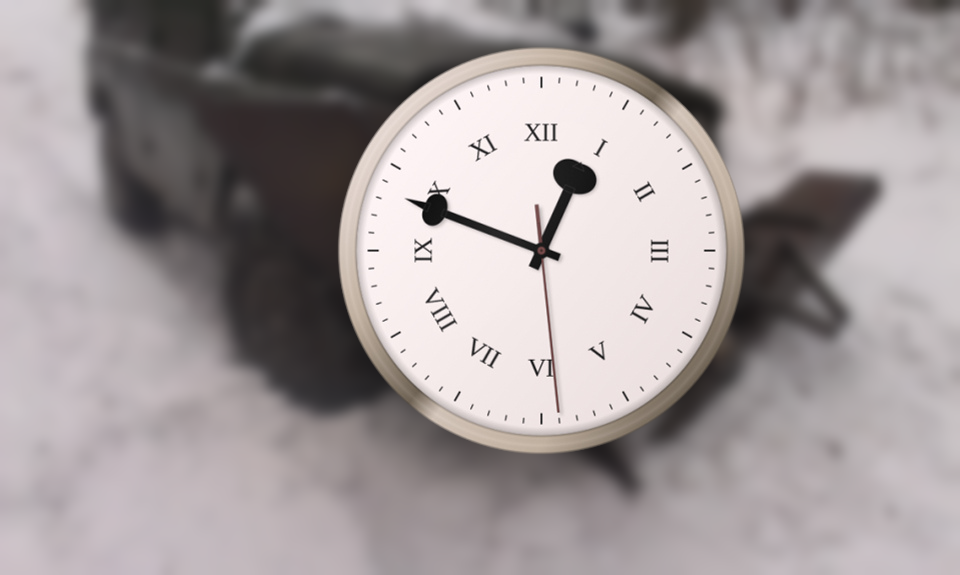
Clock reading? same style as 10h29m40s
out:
12h48m29s
